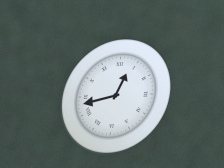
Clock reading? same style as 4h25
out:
12h43
